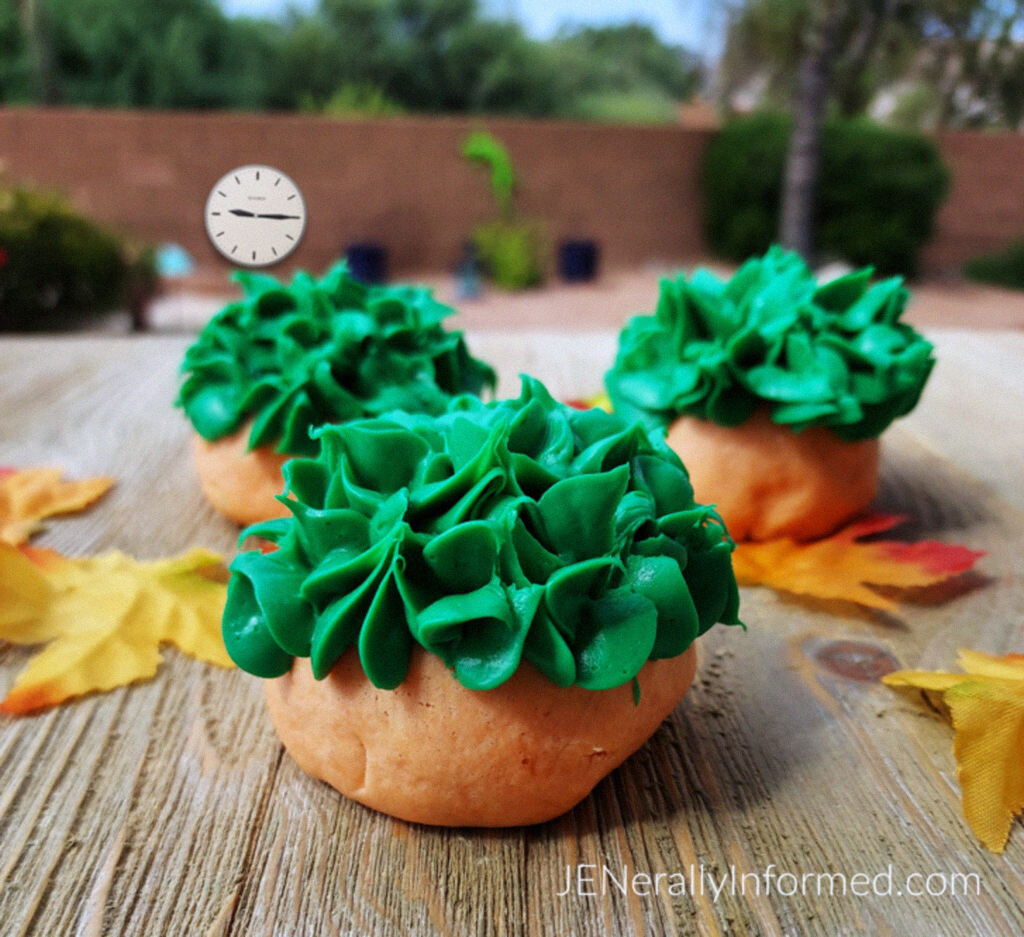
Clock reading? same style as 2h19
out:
9h15
